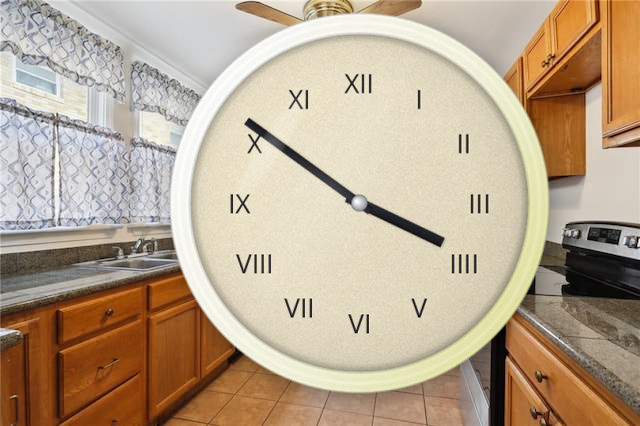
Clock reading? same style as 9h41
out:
3h51
